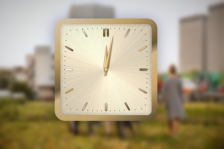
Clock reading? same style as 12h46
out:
12h02
